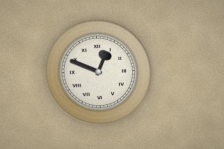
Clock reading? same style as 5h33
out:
12h49
